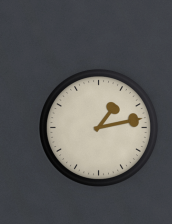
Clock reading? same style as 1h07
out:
1h13
